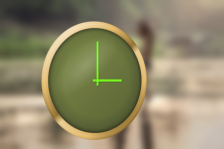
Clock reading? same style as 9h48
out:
3h00
